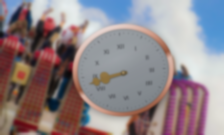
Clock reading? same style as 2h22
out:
8h43
